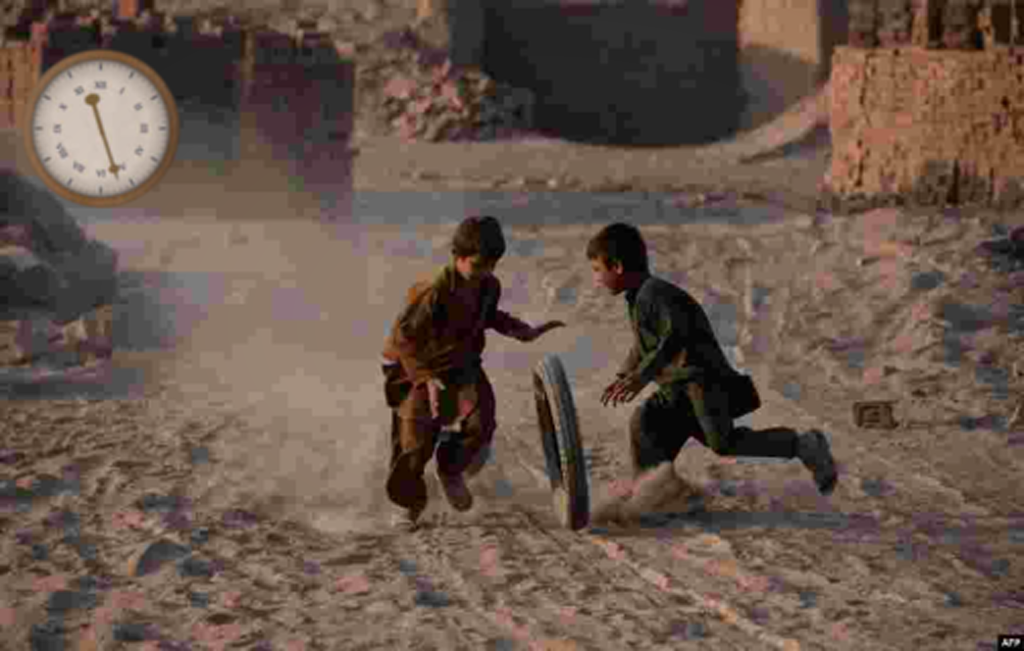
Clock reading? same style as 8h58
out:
11h27
